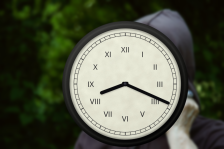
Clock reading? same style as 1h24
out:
8h19
